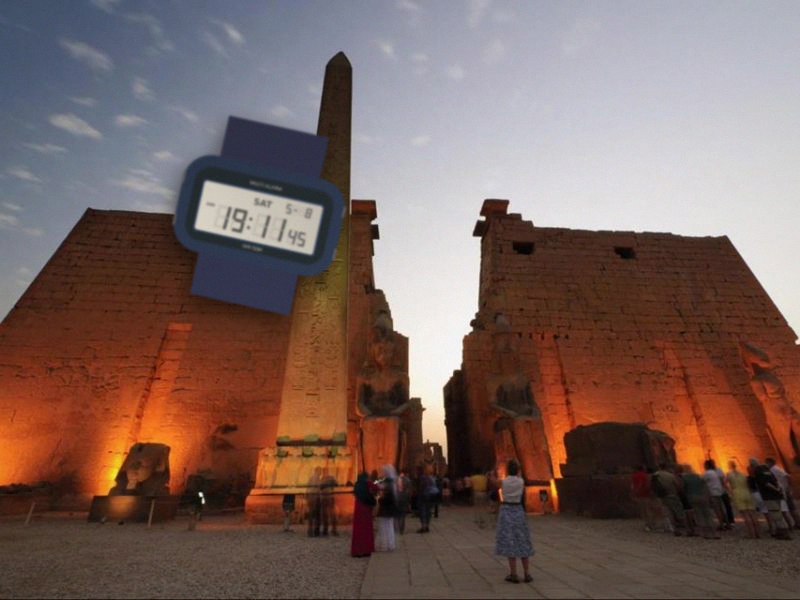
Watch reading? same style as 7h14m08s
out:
19h11m45s
